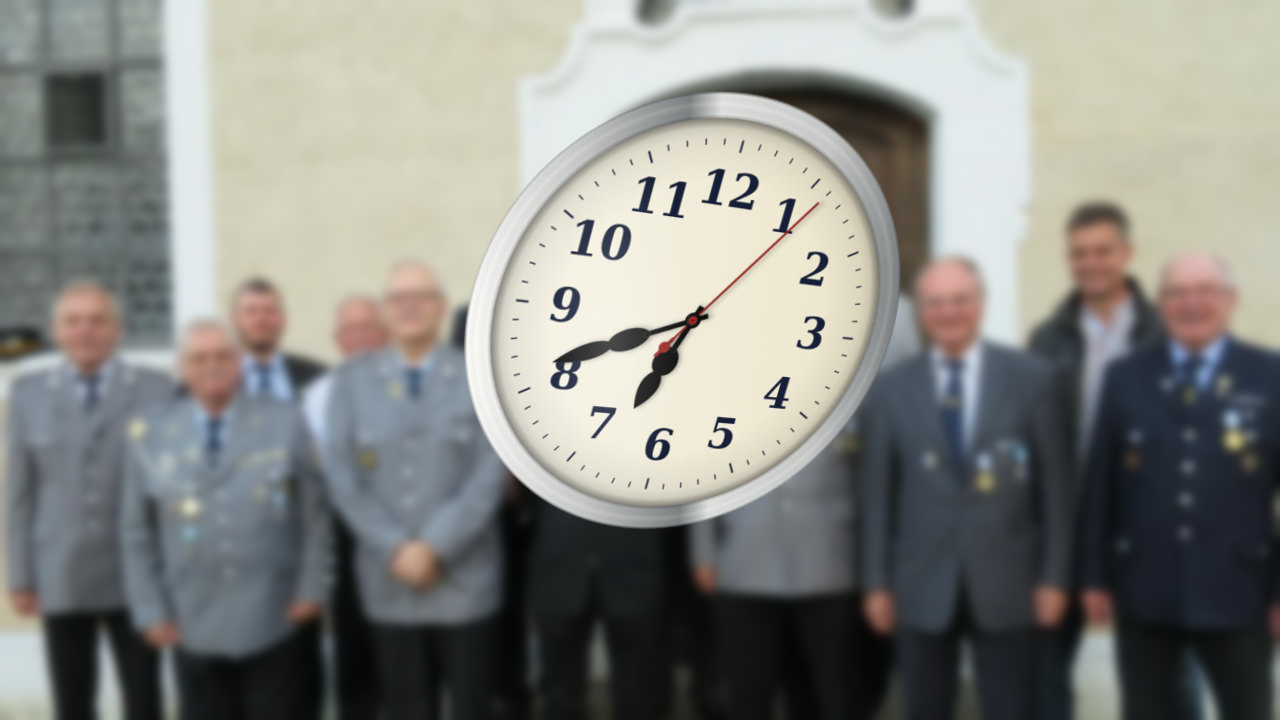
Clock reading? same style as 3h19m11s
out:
6h41m06s
